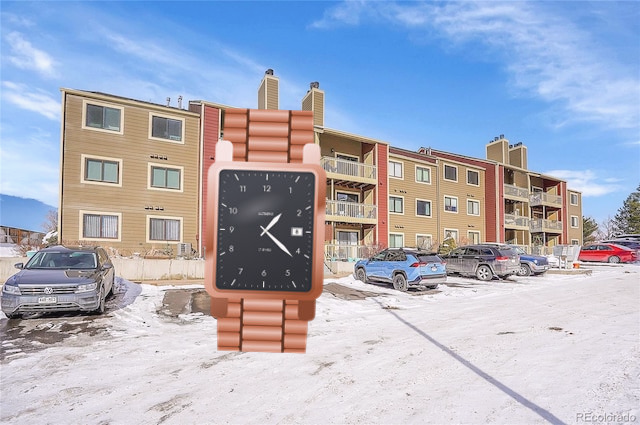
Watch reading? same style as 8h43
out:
1h22
